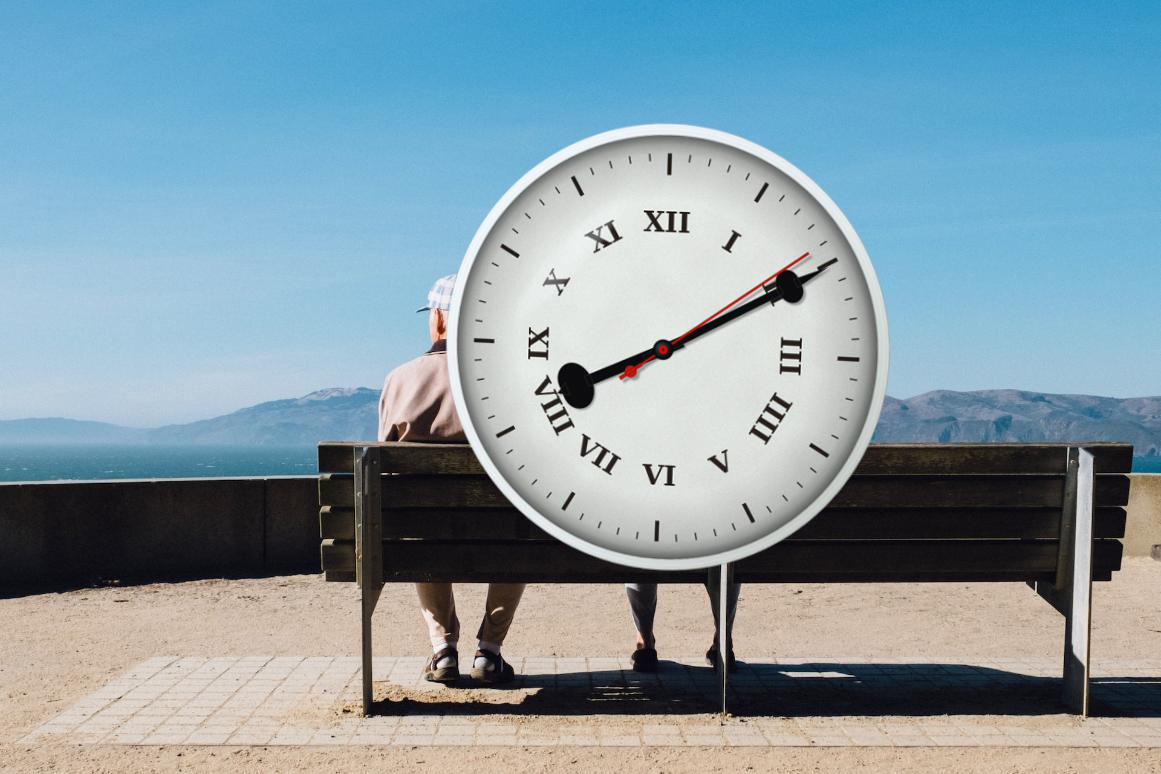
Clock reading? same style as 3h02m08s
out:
8h10m09s
